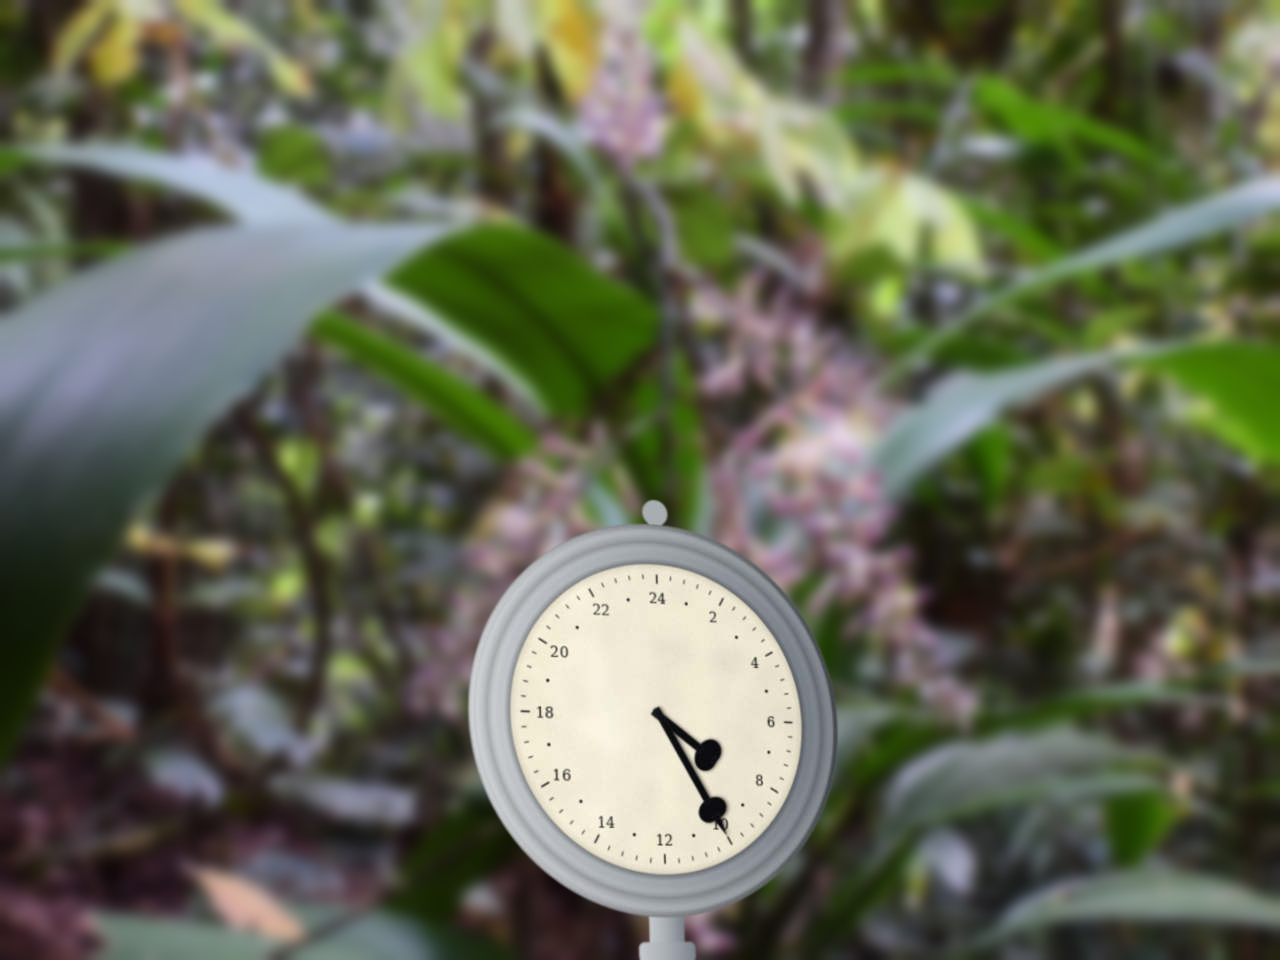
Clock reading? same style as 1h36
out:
8h25
